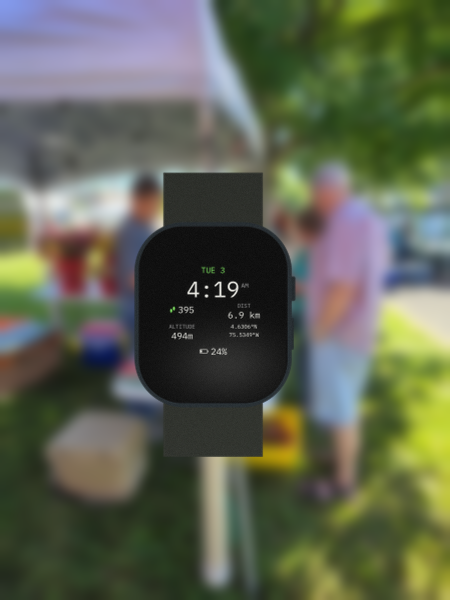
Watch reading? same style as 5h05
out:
4h19
